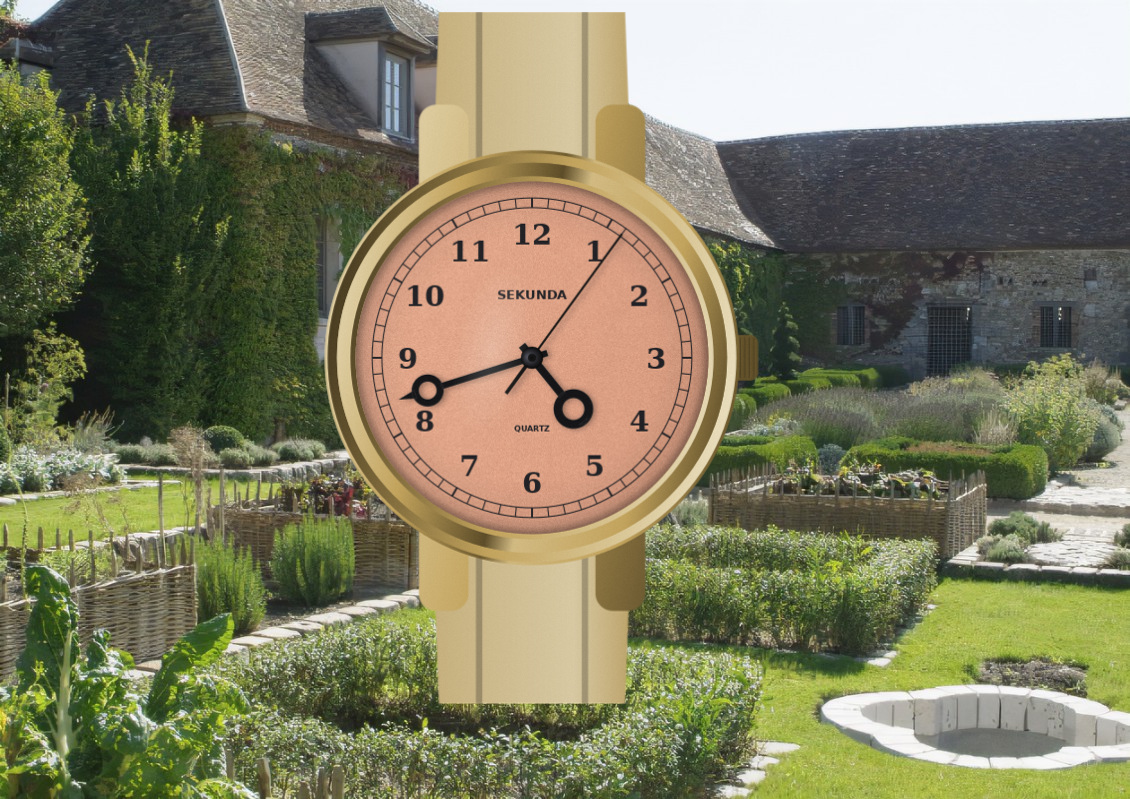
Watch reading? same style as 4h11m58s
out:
4h42m06s
